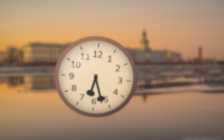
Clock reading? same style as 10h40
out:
6h27
